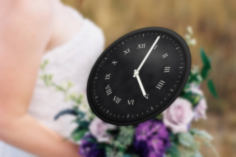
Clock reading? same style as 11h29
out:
5h04
